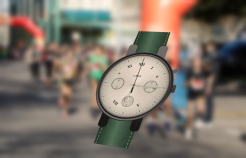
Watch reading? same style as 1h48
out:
6h15
